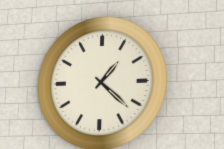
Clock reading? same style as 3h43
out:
1h22
